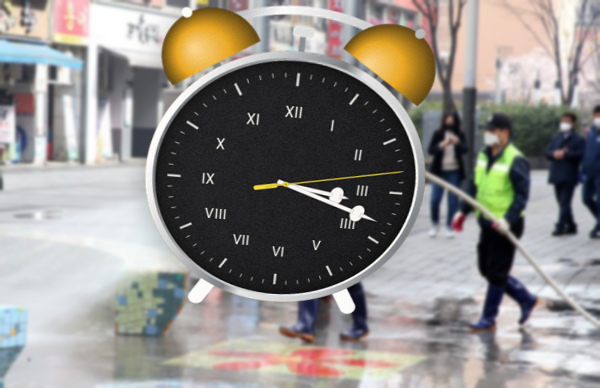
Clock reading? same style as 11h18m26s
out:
3h18m13s
